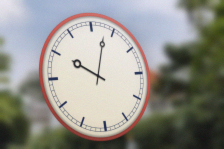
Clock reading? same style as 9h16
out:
10h03
